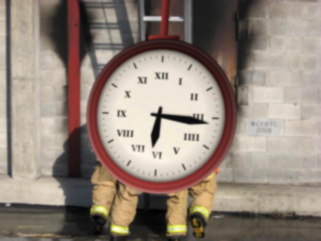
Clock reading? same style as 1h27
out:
6h16
